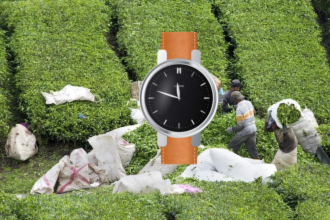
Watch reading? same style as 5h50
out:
11h48
